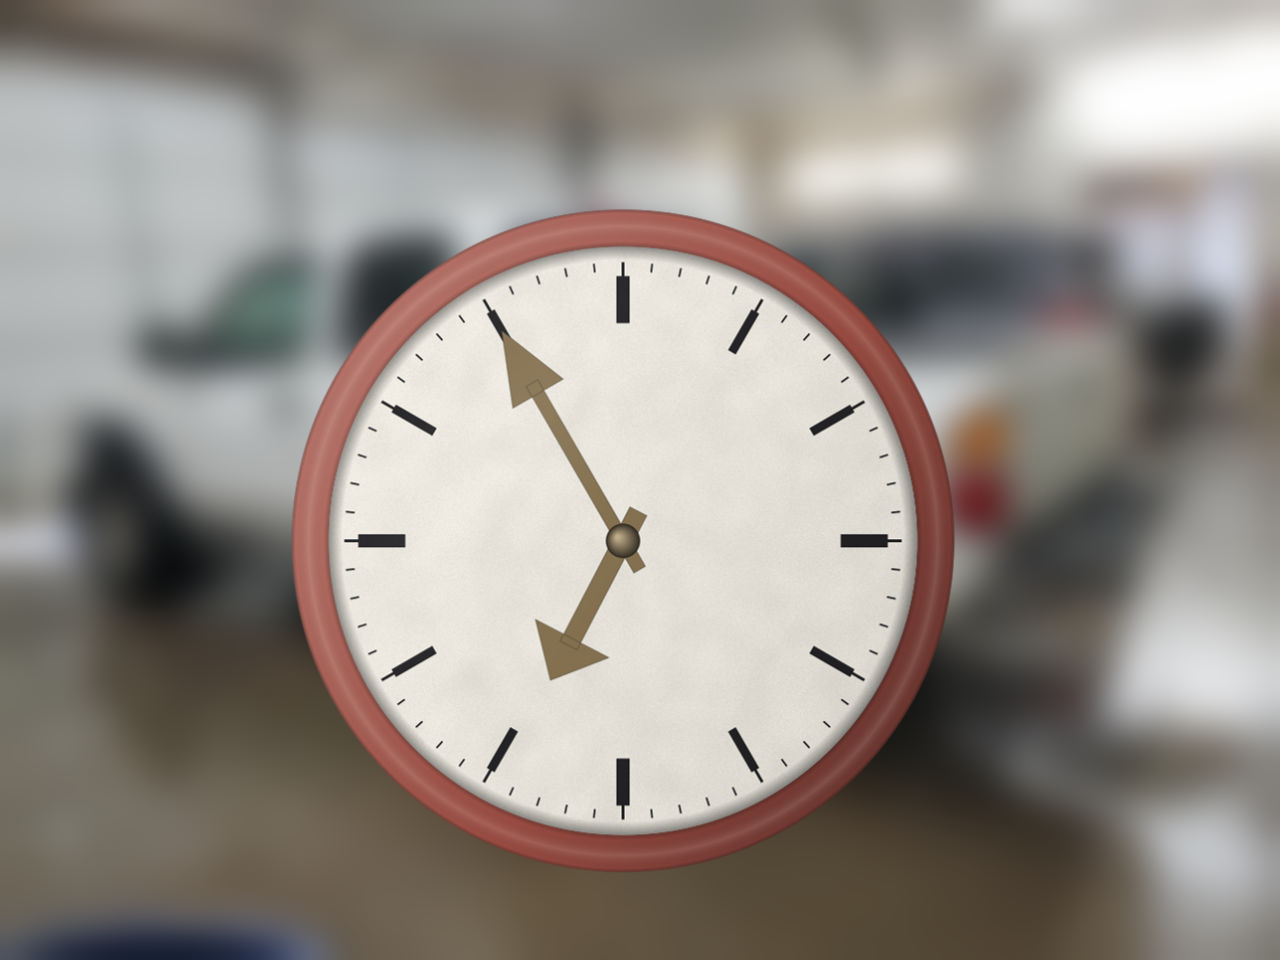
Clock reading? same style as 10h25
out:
6h55
